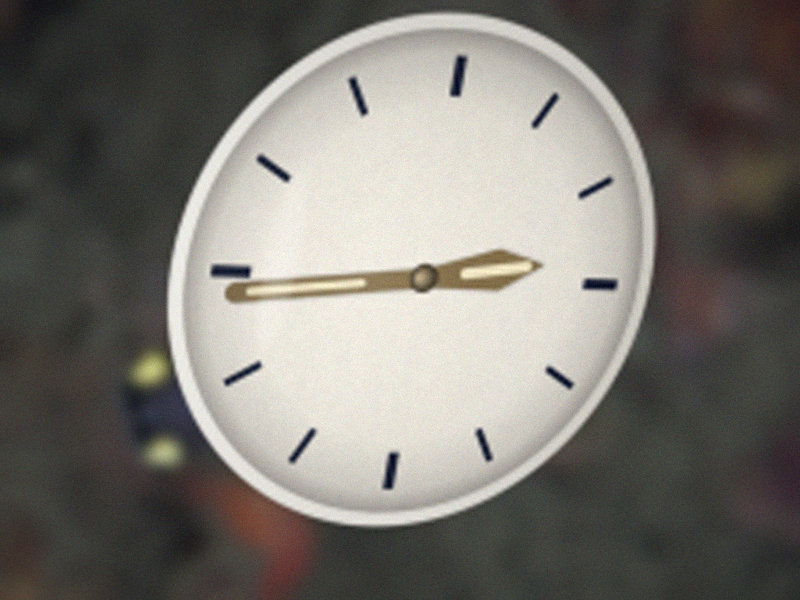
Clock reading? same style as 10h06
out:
2h44
